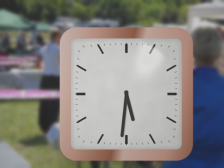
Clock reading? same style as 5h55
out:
5h31
